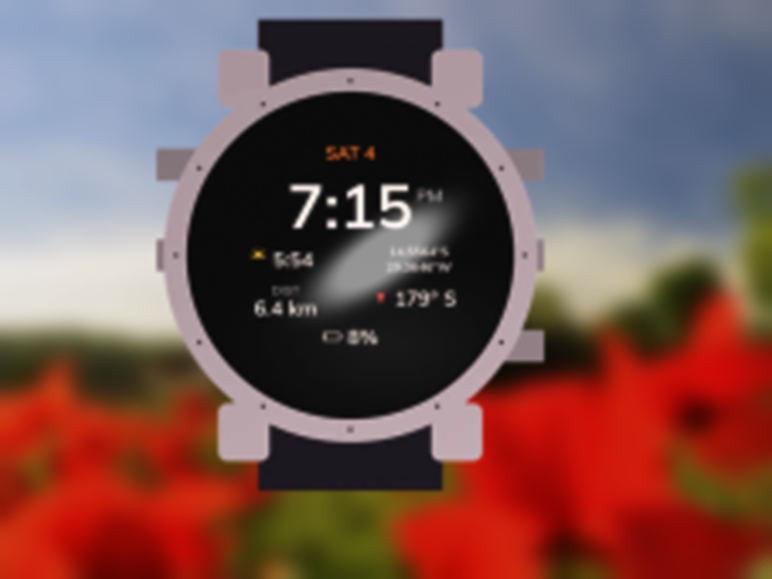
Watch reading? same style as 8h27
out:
7h15
